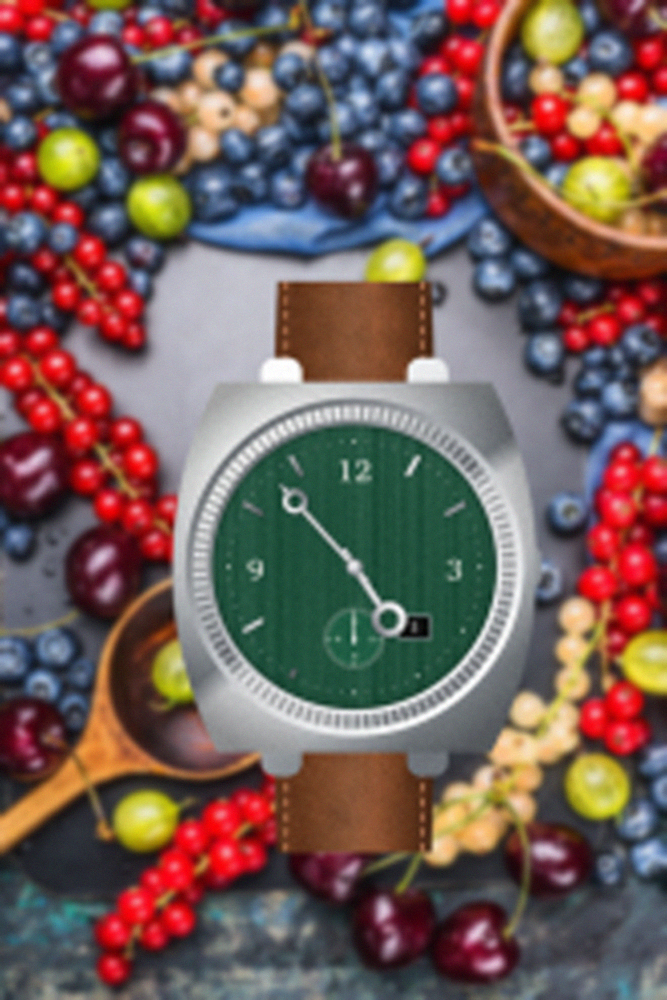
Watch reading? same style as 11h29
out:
4h53
